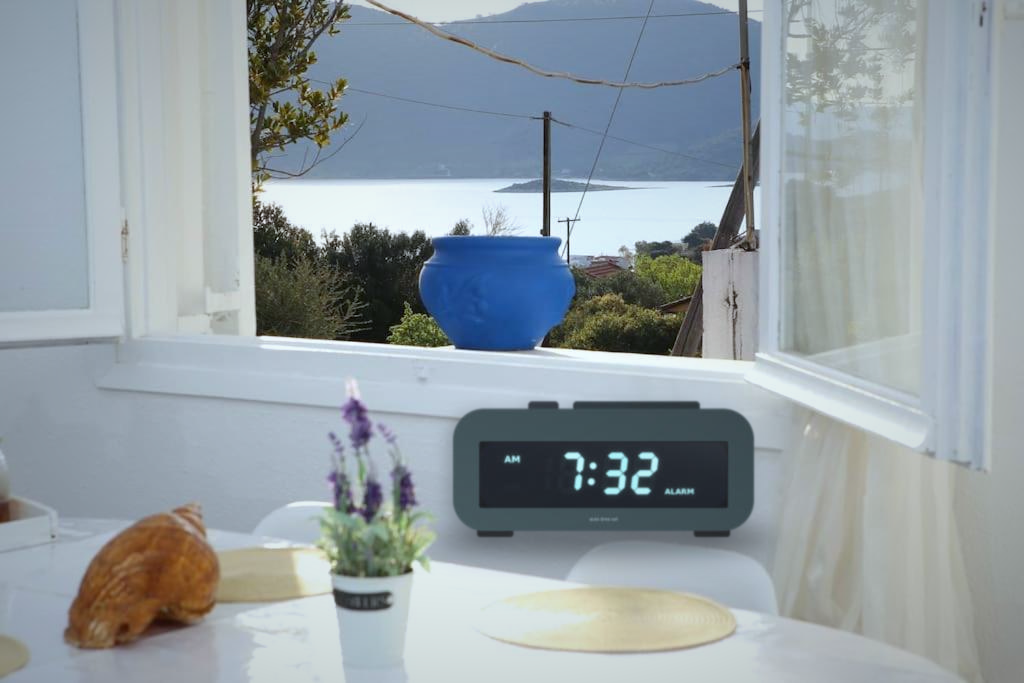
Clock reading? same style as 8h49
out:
7h32
